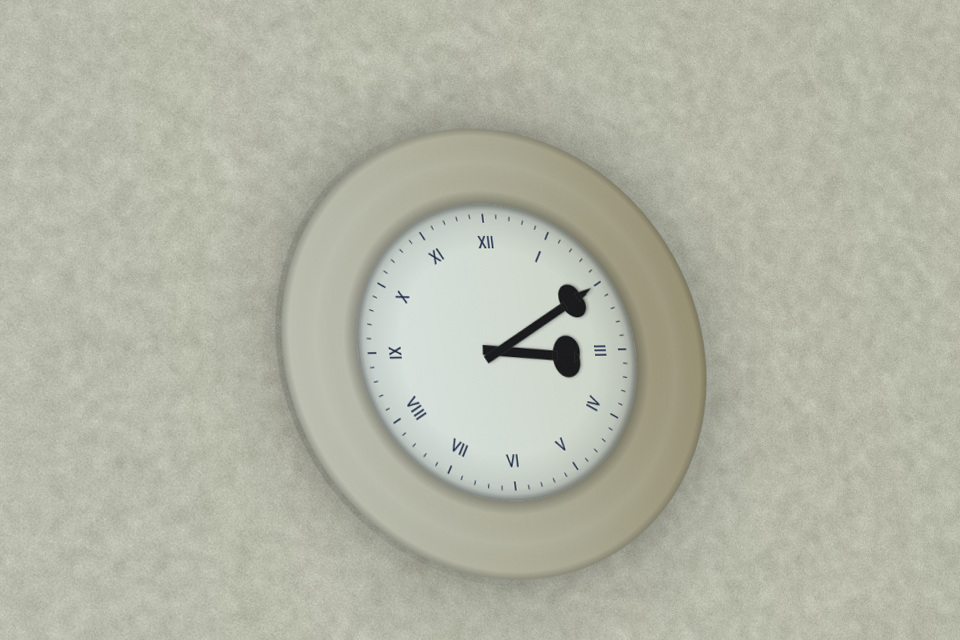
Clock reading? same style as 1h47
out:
3h10
